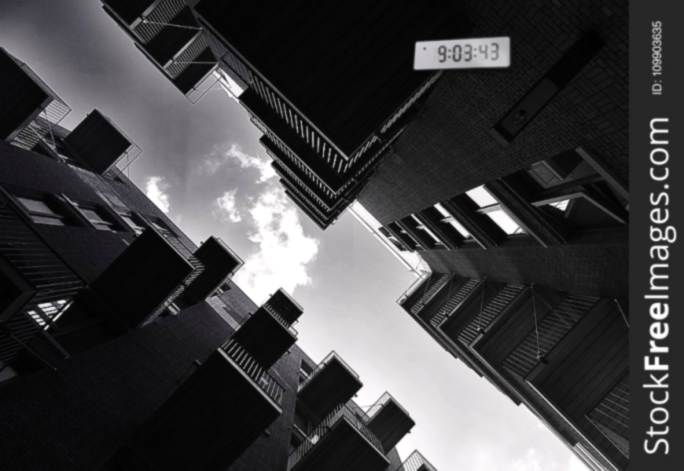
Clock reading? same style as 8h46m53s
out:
9h03m43s
